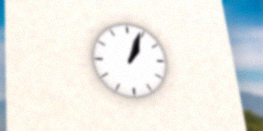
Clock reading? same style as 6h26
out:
1h04
